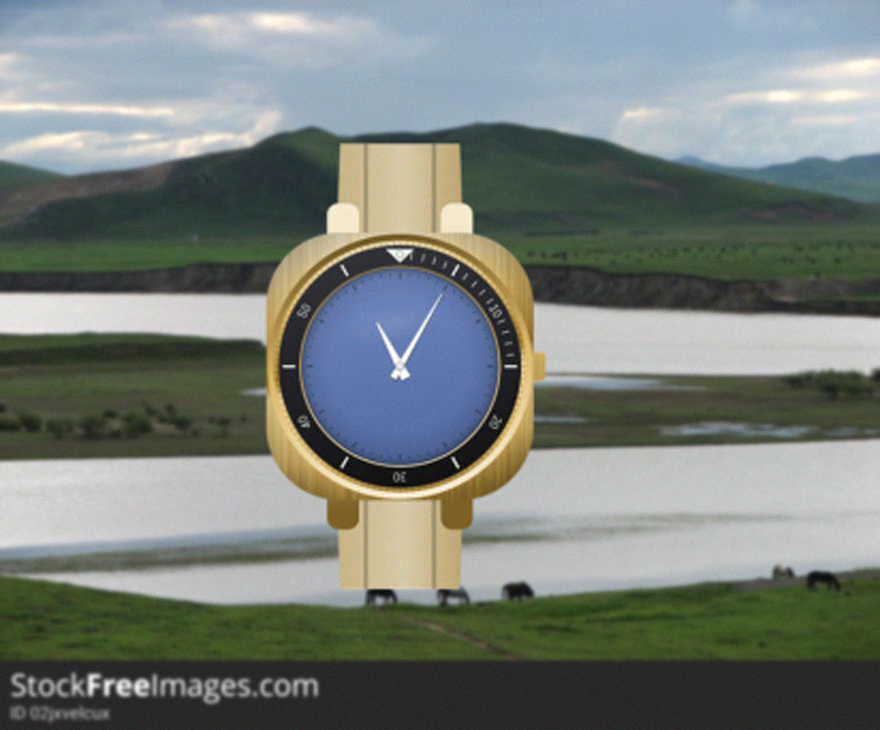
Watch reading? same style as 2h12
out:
11h05
